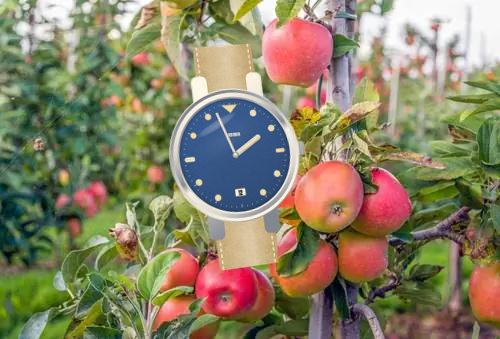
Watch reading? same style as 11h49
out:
1h57
